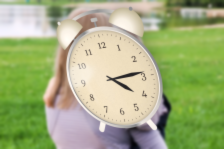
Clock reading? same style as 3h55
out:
4h14
